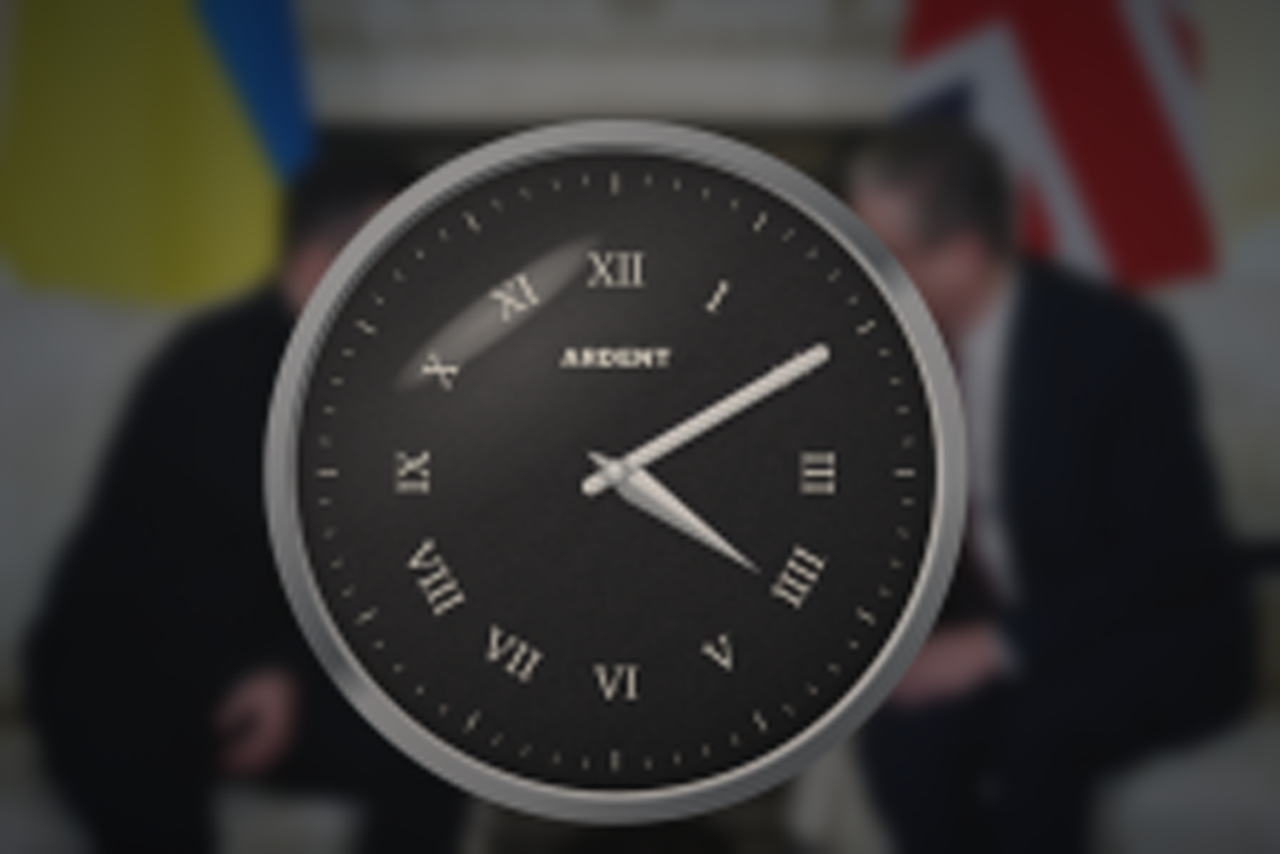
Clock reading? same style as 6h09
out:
4h10
